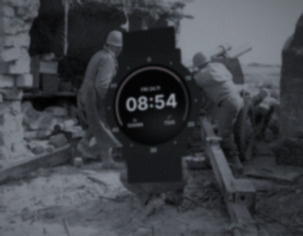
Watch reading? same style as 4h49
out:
8h54
